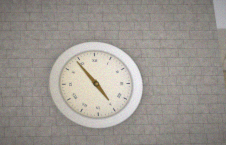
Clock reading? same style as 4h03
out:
4h54
